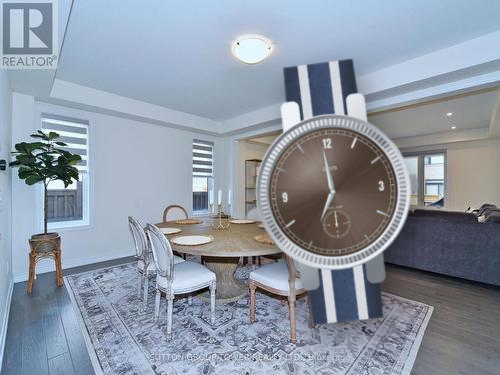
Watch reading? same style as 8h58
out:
6h59
